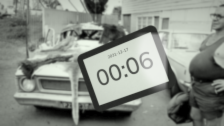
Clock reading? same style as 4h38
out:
0h06
